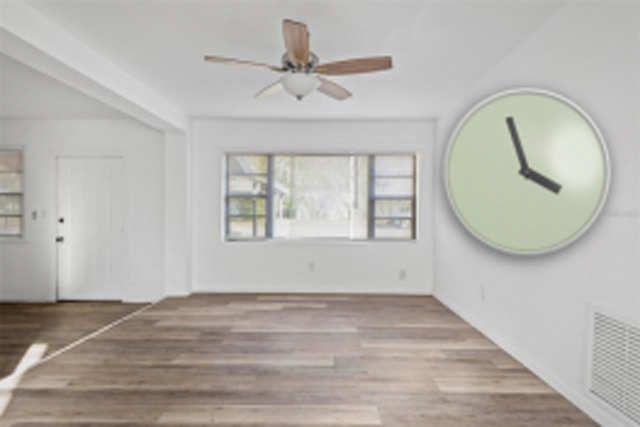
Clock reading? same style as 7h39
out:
3h57
